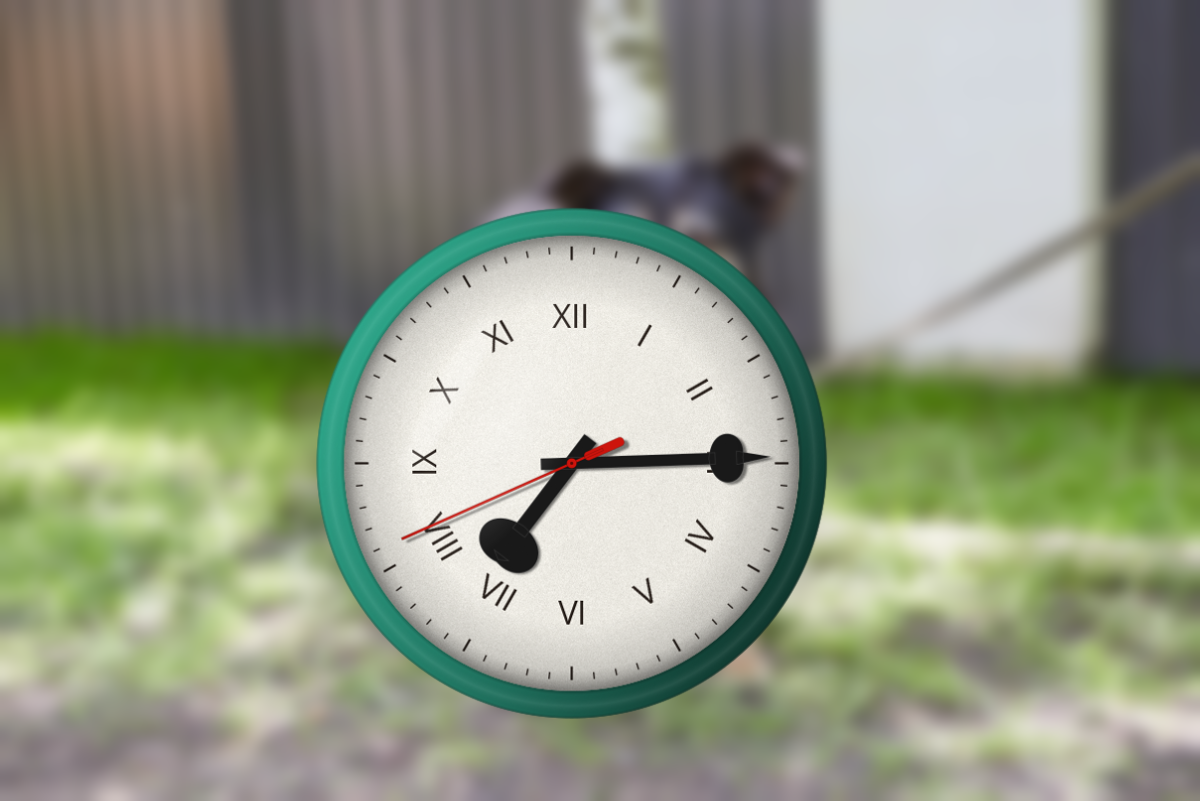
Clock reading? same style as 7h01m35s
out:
7h14m41s
